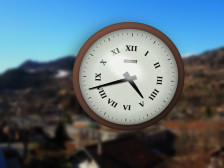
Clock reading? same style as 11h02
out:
4h42
